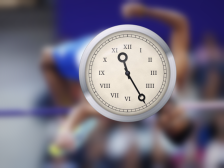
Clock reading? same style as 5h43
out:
11h25
